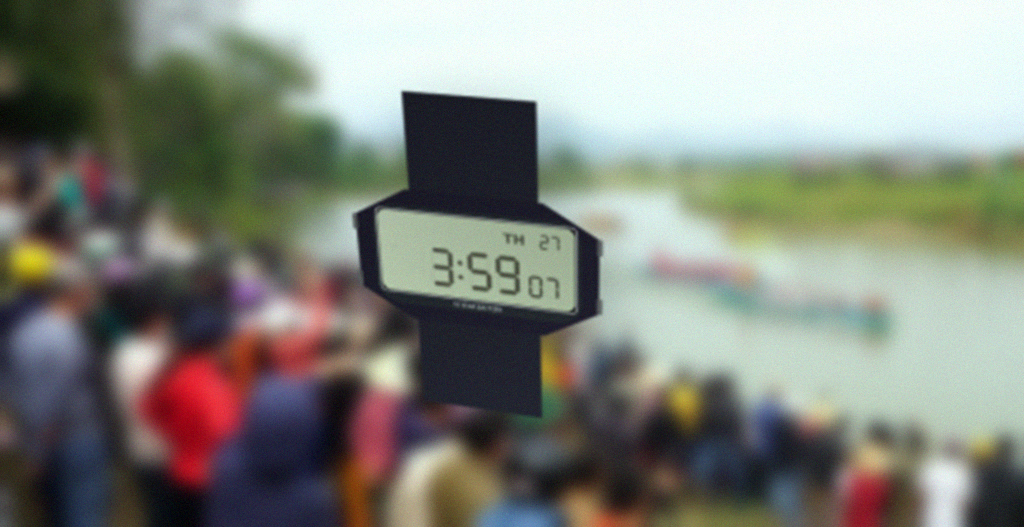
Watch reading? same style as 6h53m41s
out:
3h59m07s
